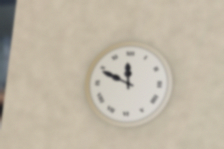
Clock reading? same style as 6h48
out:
11h49
